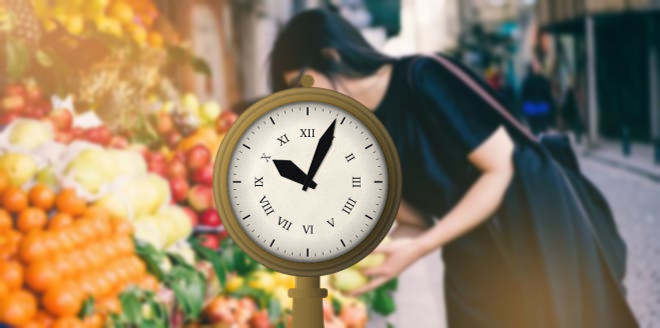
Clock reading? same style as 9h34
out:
10h04
